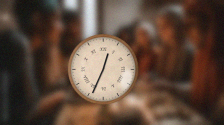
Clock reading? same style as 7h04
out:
12h34
